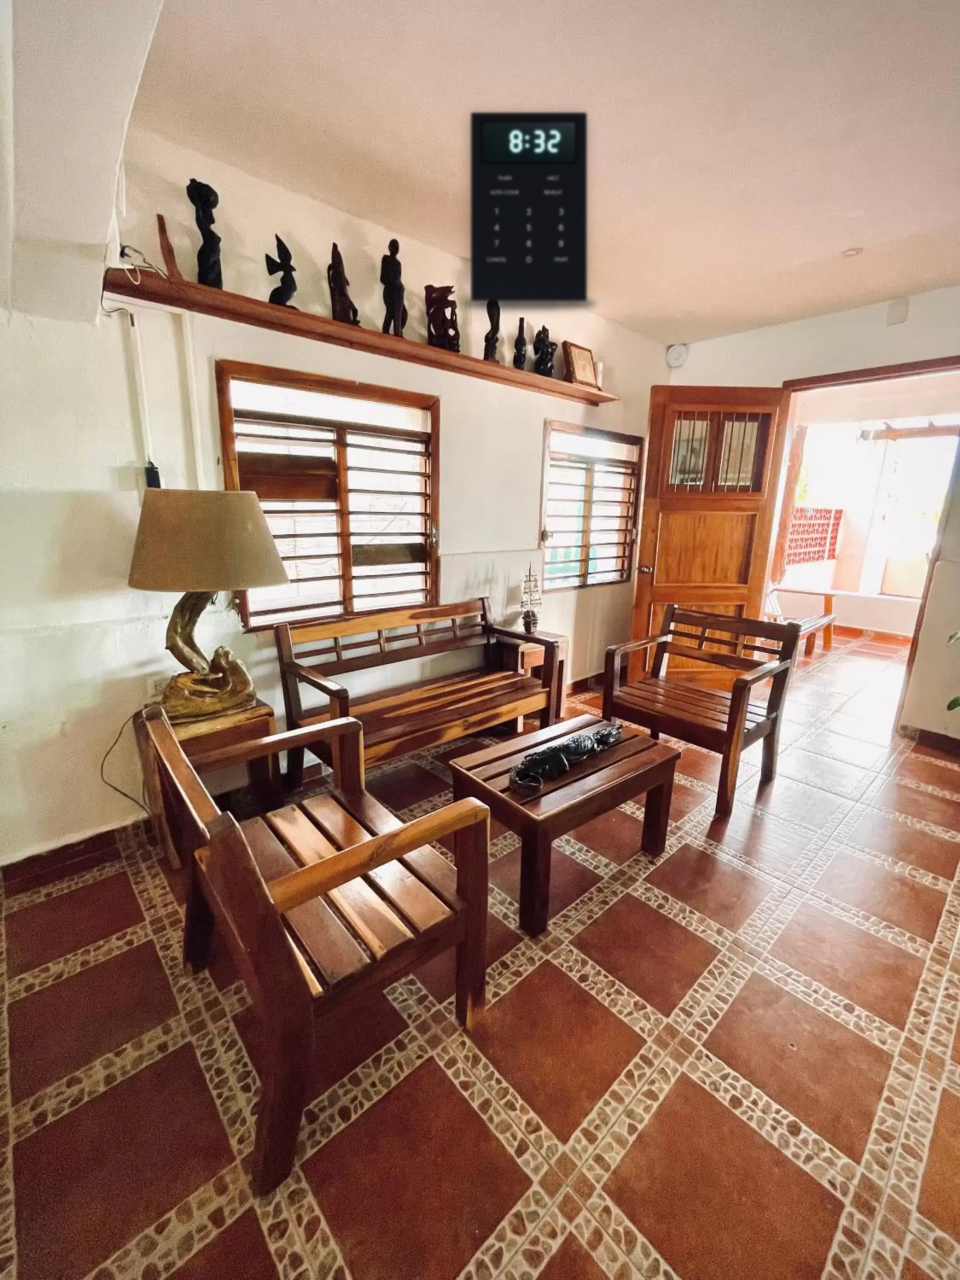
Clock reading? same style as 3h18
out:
8h32
